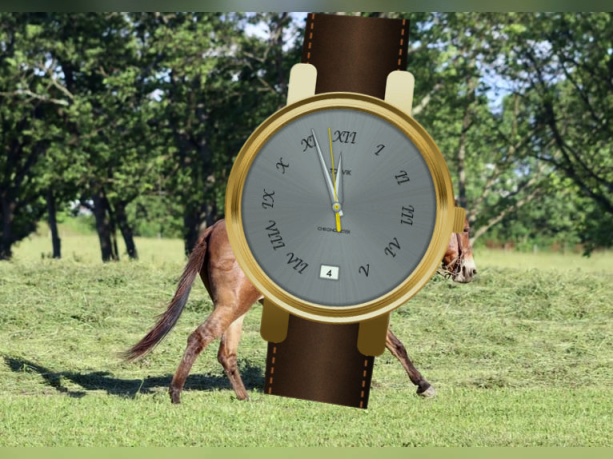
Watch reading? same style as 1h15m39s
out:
11h55m58s
